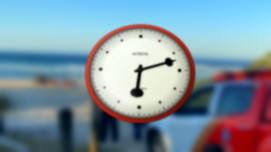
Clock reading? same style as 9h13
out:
6h12
